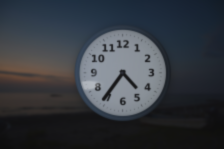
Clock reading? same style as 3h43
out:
4h36
